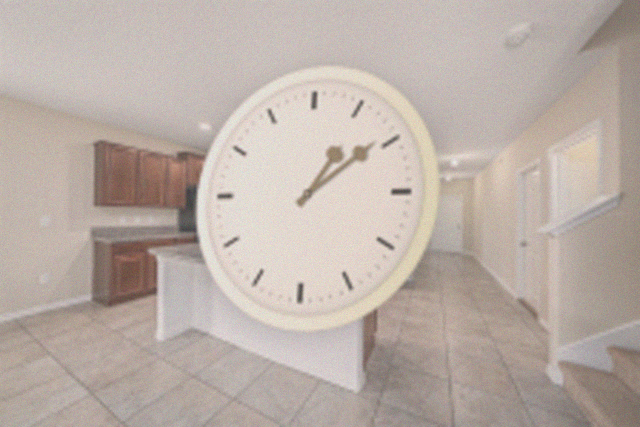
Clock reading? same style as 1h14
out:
1h09
